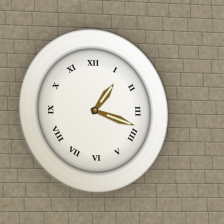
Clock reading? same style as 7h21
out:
1h18
